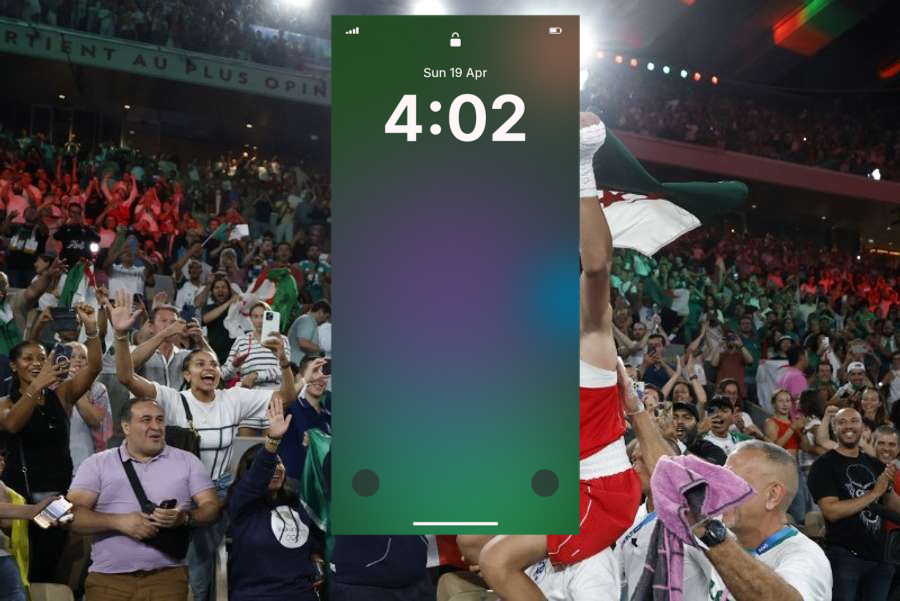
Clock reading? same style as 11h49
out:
4h02
